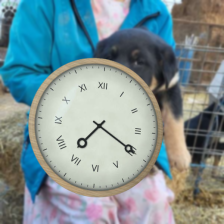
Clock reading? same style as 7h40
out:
7h20
